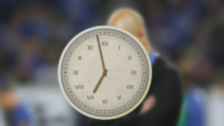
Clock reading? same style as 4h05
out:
6h58
